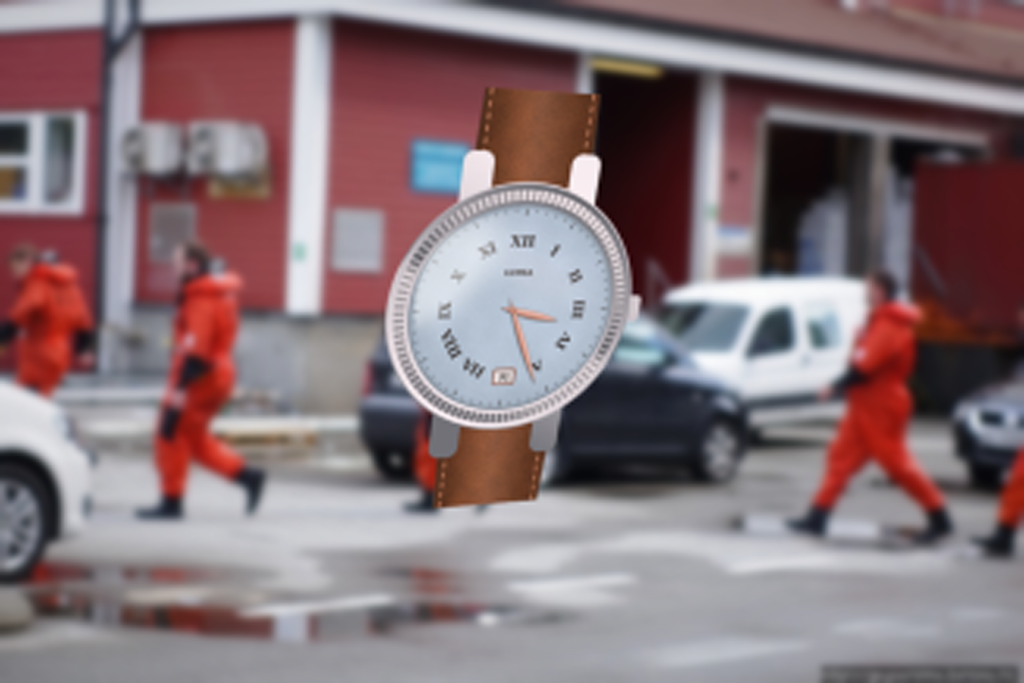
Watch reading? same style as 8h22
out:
3h26
